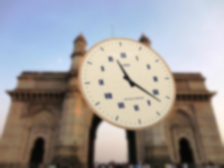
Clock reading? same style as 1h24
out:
11h22
